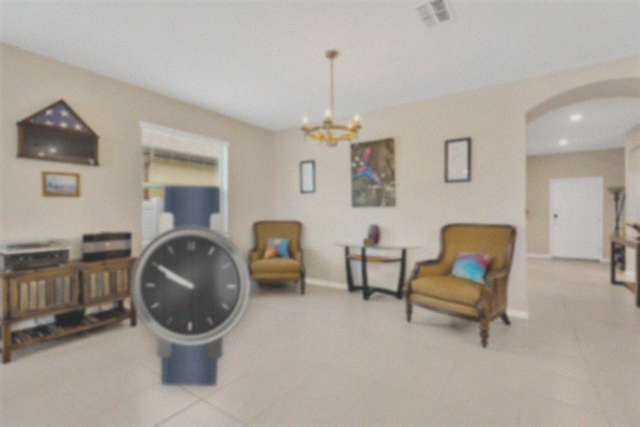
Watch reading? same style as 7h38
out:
9h50
